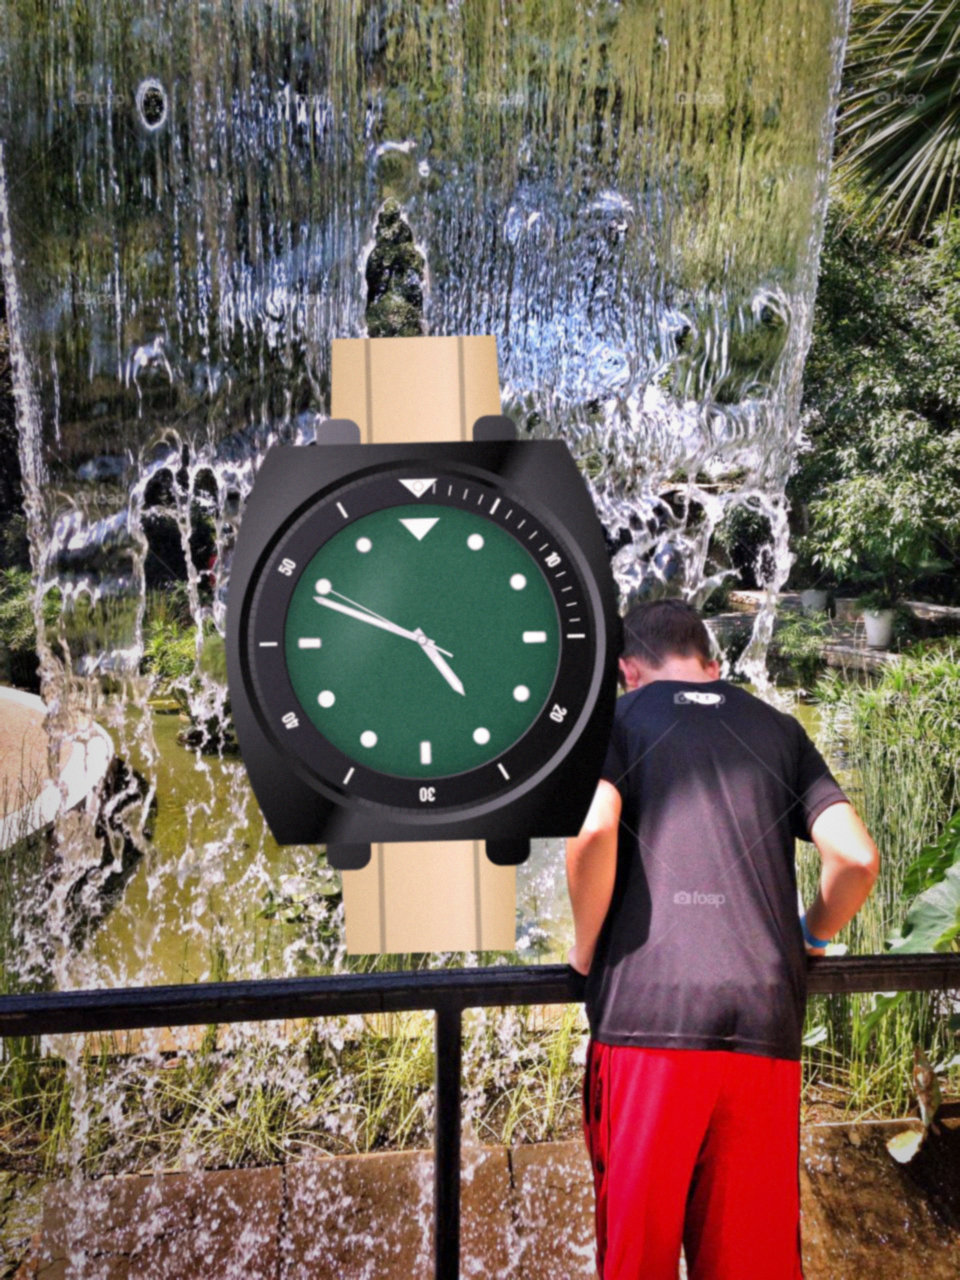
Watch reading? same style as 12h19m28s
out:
4h48m50s
